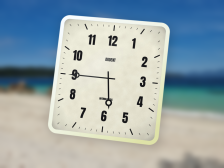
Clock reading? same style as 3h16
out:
5h45
